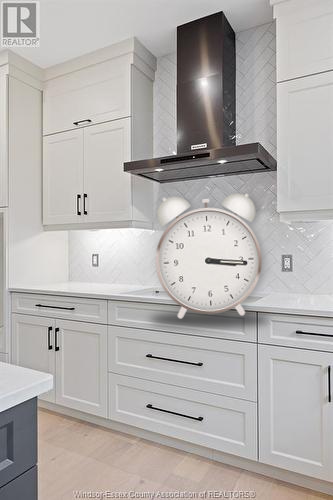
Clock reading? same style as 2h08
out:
3h16
